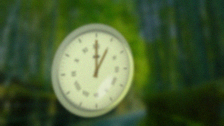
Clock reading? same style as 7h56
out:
1h00
